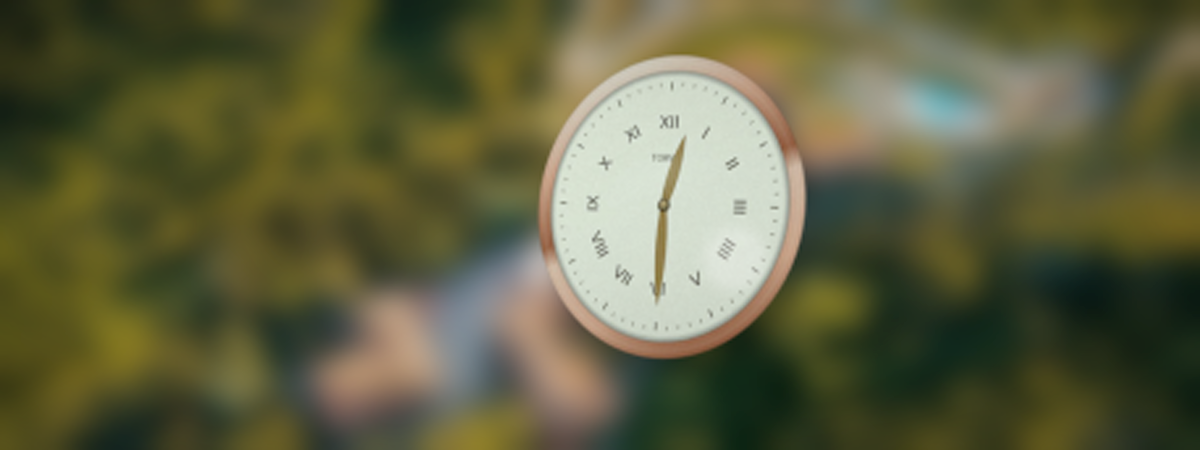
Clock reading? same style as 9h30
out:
12h30
